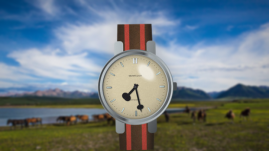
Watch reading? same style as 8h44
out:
7h28
